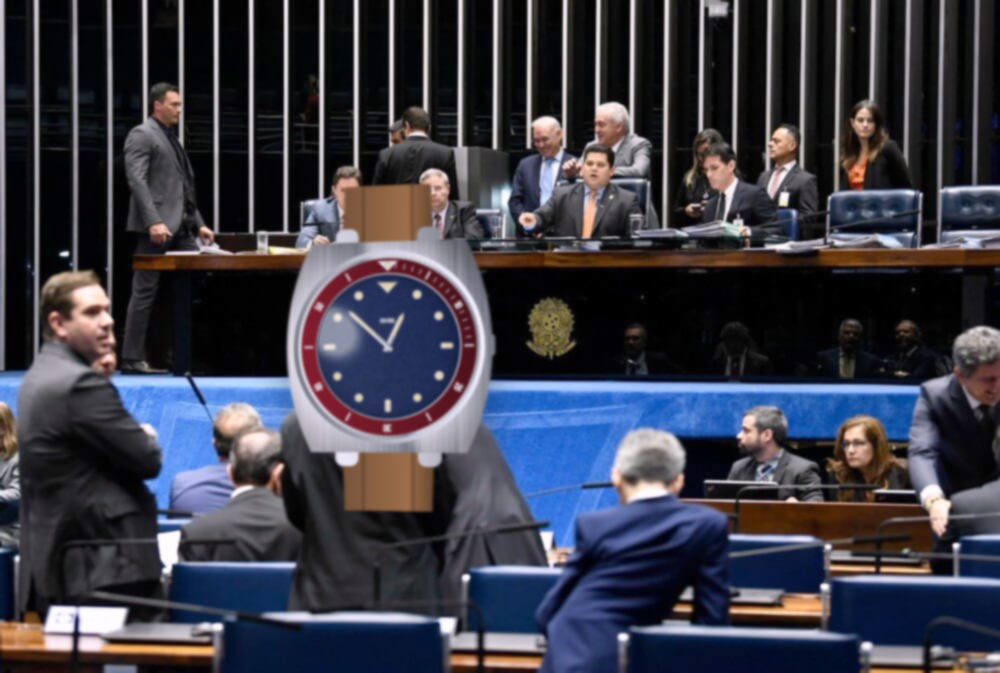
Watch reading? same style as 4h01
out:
12h52
